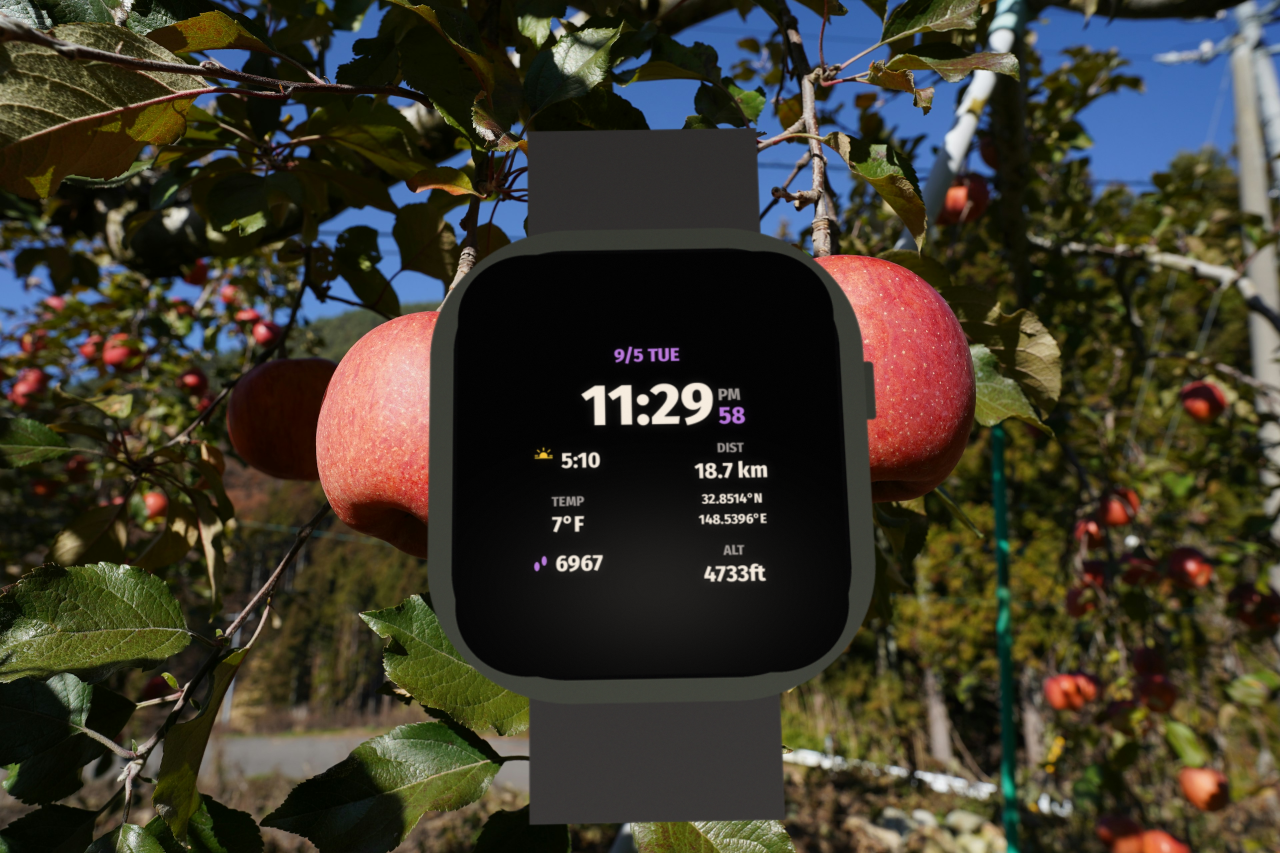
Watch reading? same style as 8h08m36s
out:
11h29m58s
